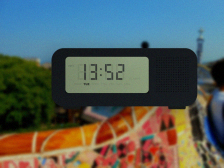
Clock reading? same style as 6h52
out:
13h52
